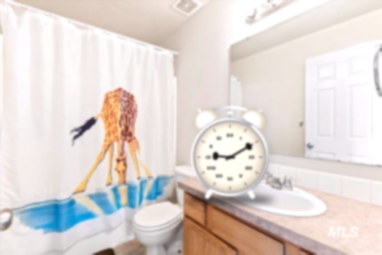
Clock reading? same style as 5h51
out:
9h10
